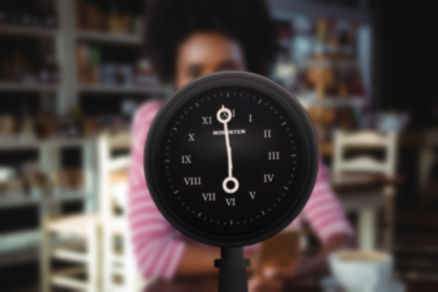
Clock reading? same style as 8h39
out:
5h59
